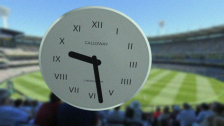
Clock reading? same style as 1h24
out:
9h28
